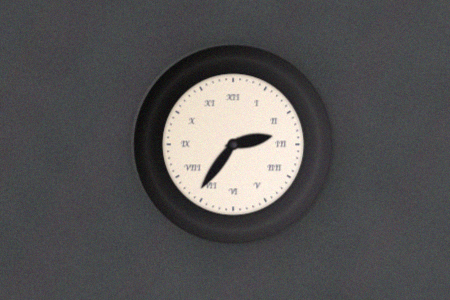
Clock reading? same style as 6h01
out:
2h36
